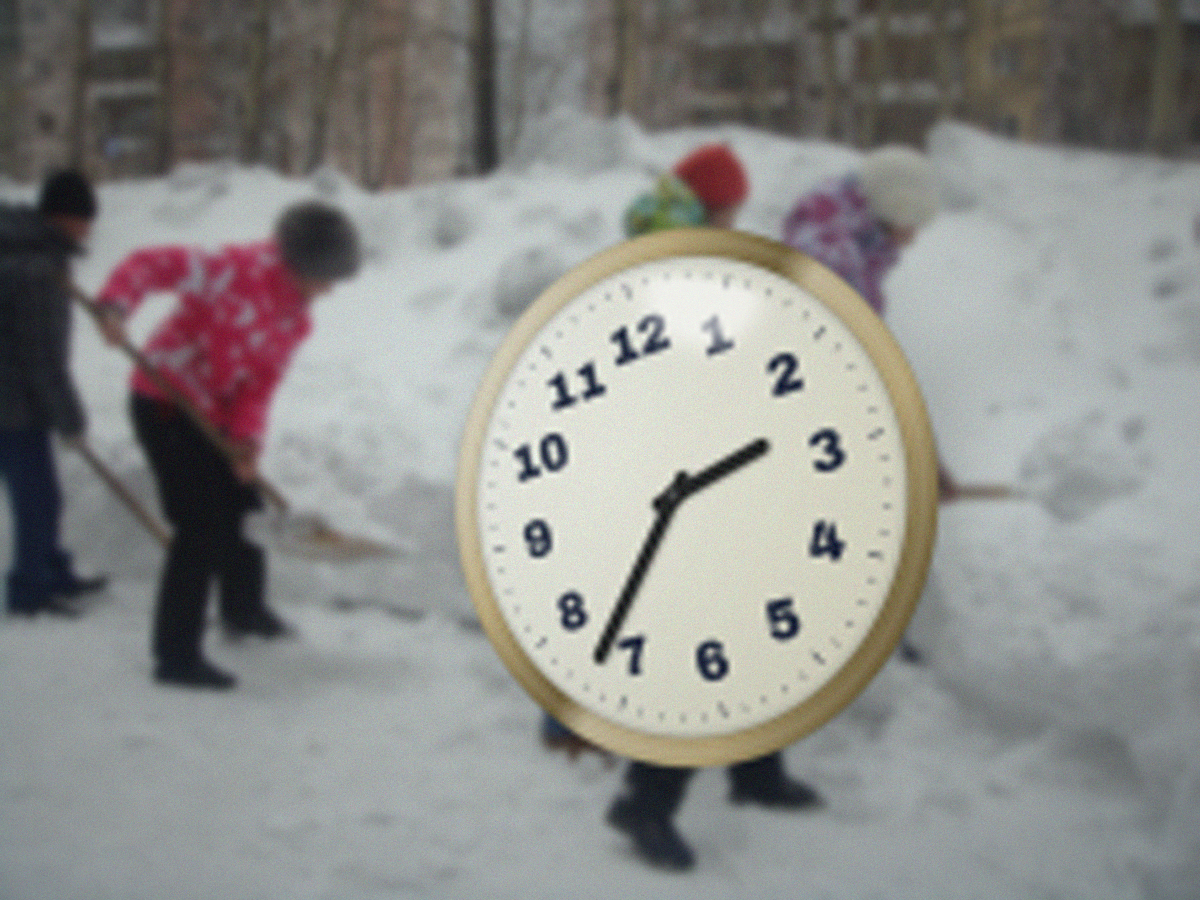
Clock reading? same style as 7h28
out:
2h37
